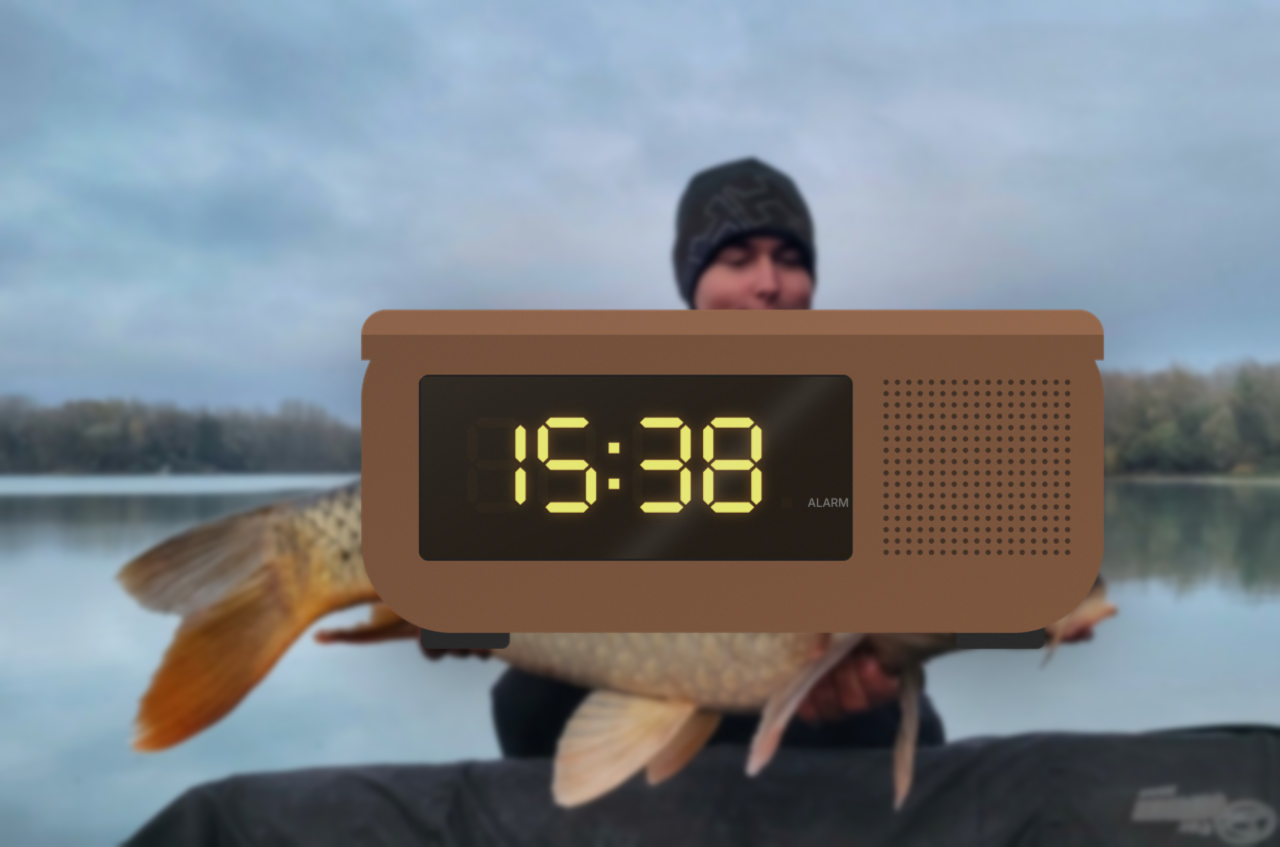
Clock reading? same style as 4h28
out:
15h38
